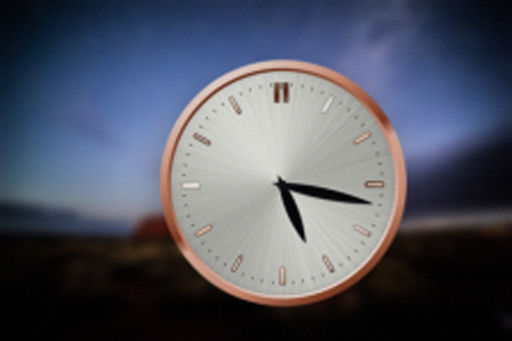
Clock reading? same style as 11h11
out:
5h17
